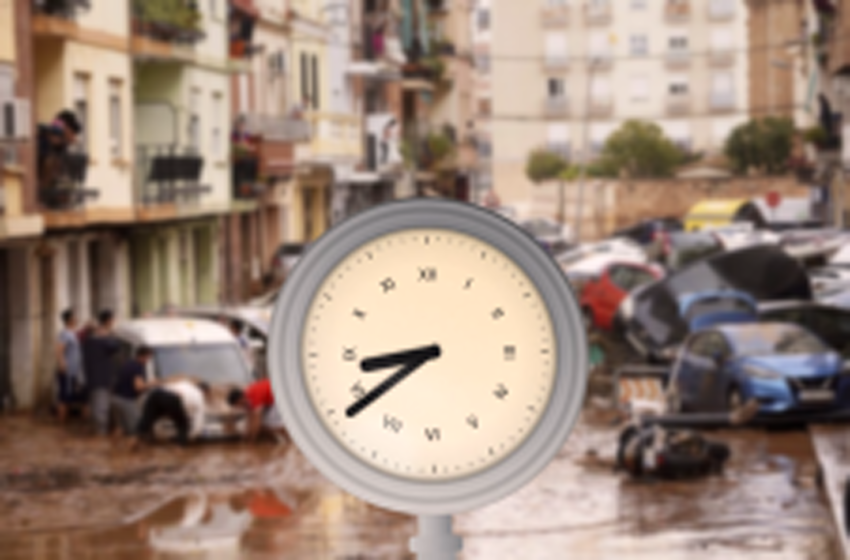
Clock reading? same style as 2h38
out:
8h39
